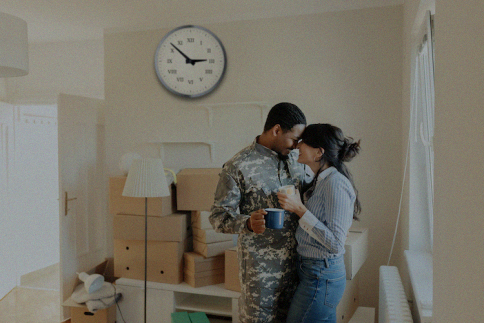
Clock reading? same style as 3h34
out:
2h52
